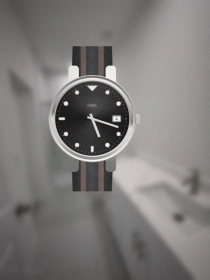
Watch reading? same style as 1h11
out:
5h18
